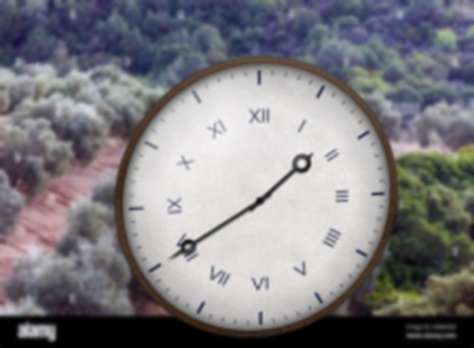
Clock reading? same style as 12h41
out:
1h40
